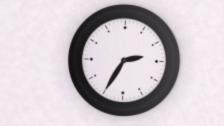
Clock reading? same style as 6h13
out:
2h35
